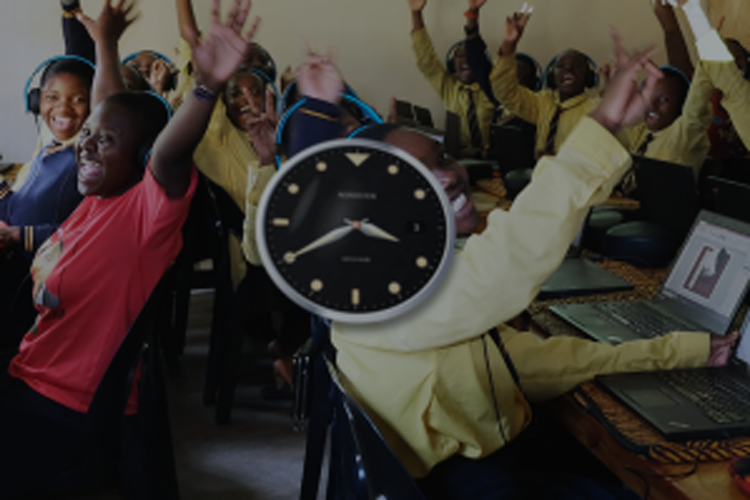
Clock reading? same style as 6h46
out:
3h40
